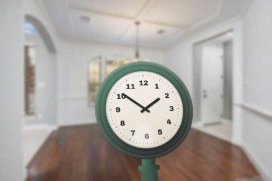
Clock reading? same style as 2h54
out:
1h51
